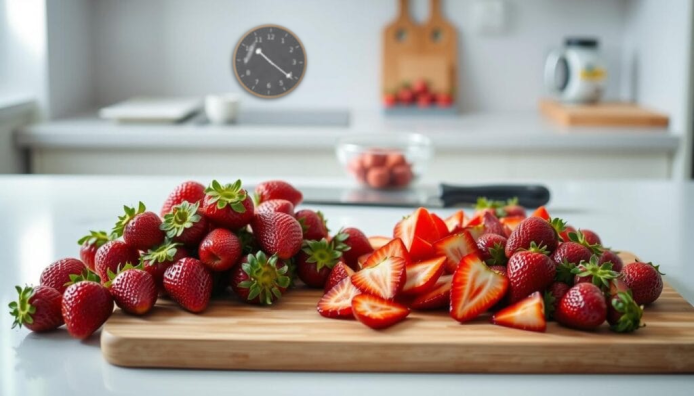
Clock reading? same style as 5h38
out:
10h21
